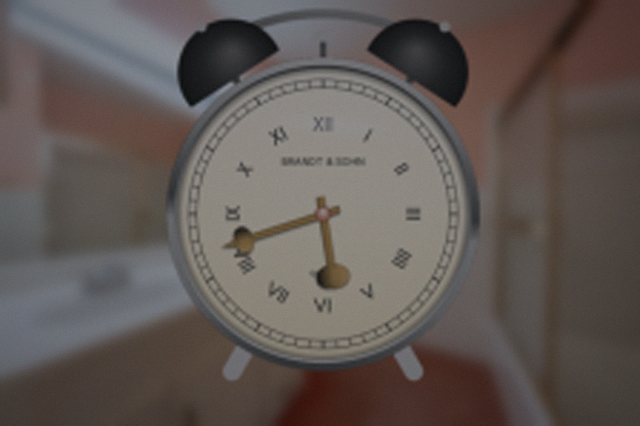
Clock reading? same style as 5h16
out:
5h42
